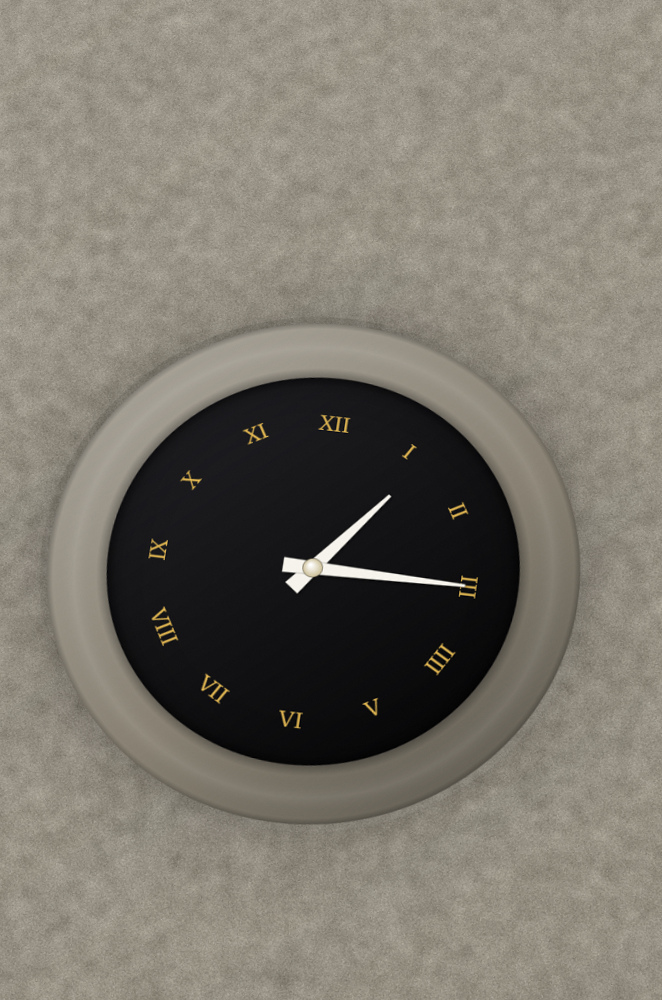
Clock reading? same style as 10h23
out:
1h15
